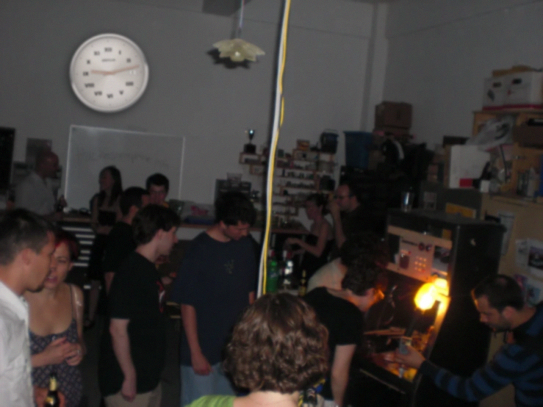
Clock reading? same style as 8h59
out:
9h13
